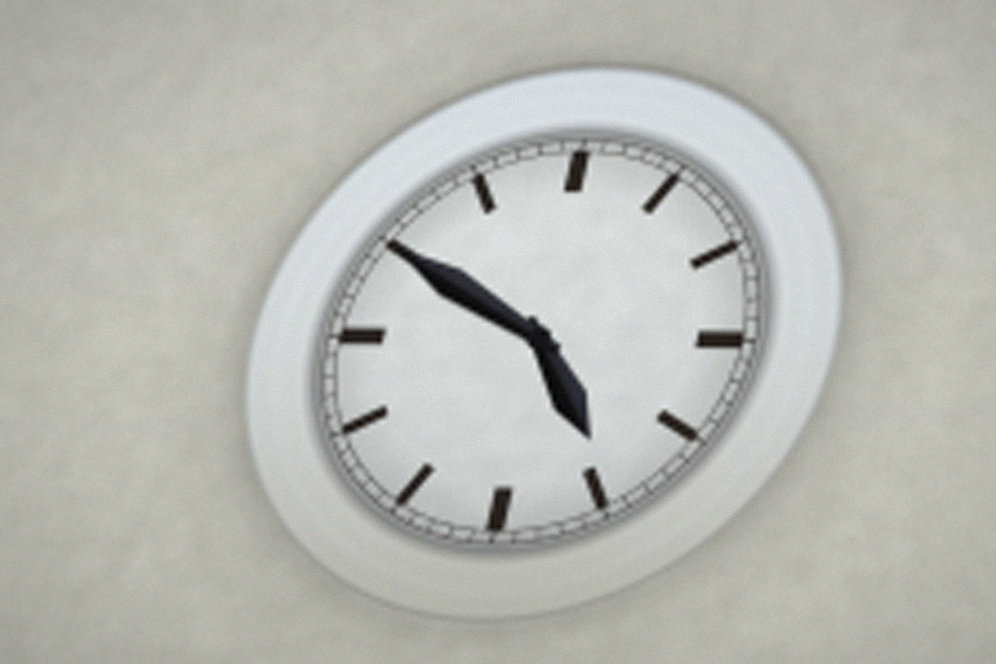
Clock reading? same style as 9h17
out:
4h50
